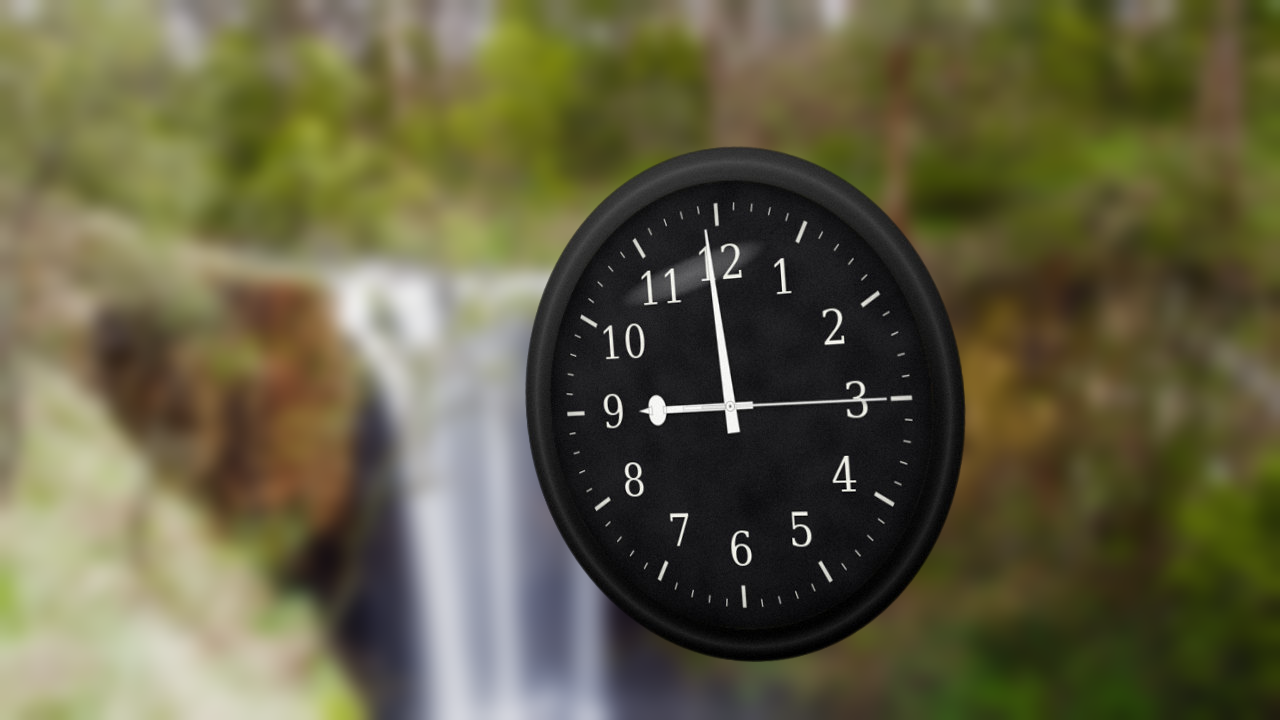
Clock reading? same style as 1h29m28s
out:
8h59m15s
